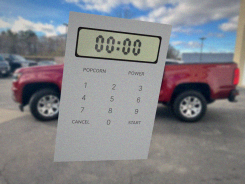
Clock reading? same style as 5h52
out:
0h00
